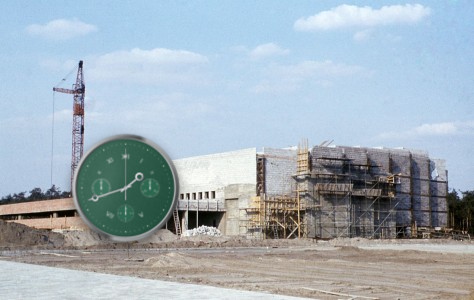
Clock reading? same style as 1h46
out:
1h42
